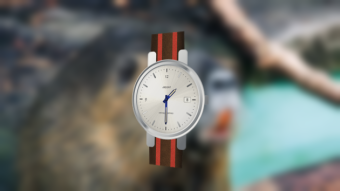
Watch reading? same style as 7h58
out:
1h30
